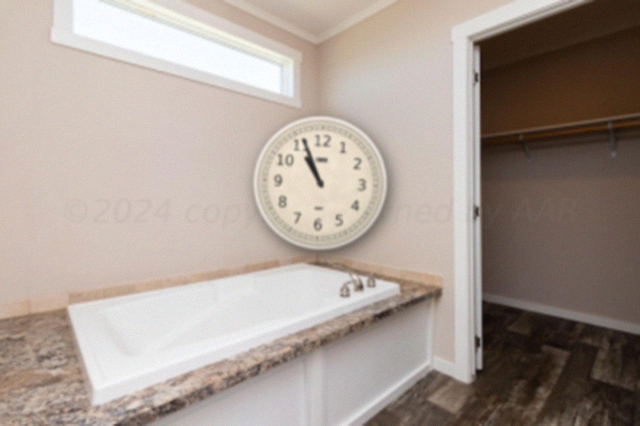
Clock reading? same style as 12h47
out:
10h56
